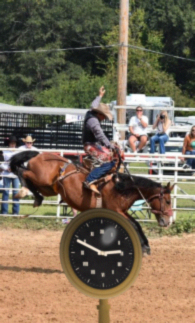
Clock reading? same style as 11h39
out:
2h49
